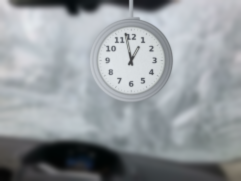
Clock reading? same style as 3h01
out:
12h58
